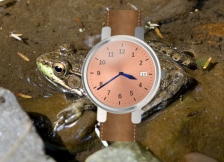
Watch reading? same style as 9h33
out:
3h39
